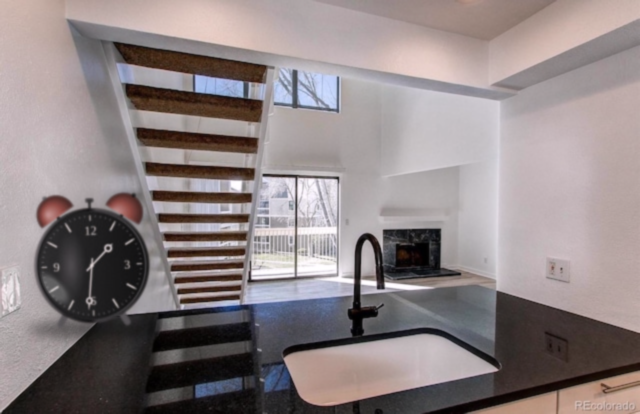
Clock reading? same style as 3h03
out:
1h31
